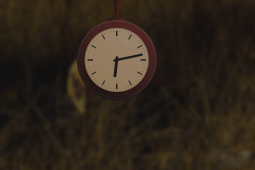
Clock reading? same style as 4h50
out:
6h13
